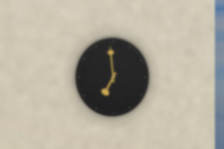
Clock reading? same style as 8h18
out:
6h59
